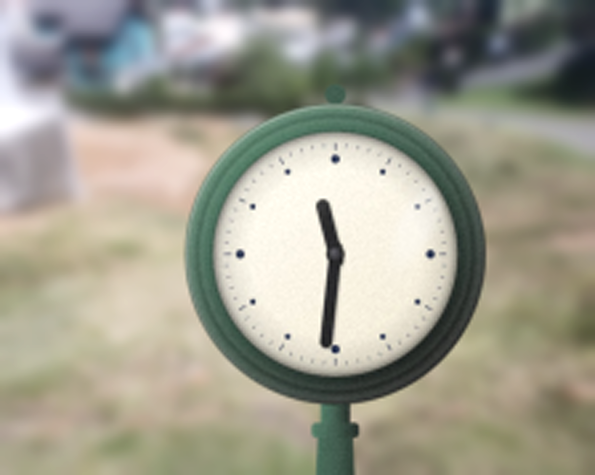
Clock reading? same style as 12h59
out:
11h31
